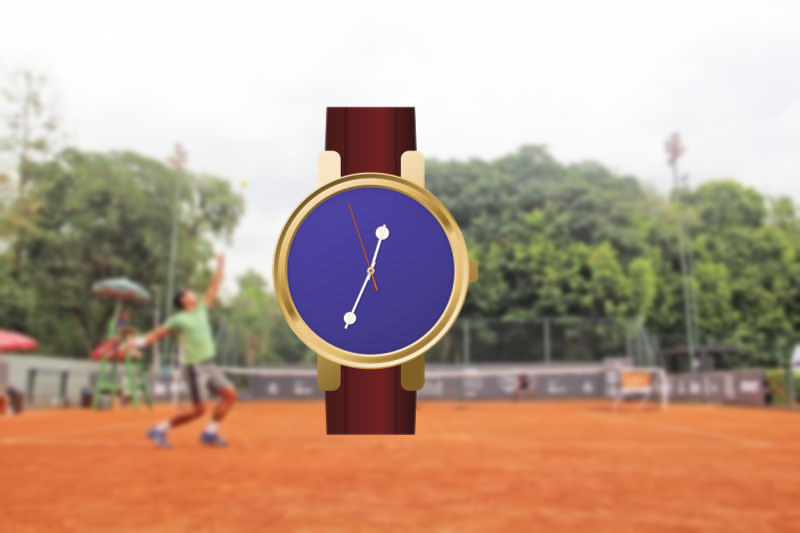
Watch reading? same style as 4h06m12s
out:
12h33m57s
